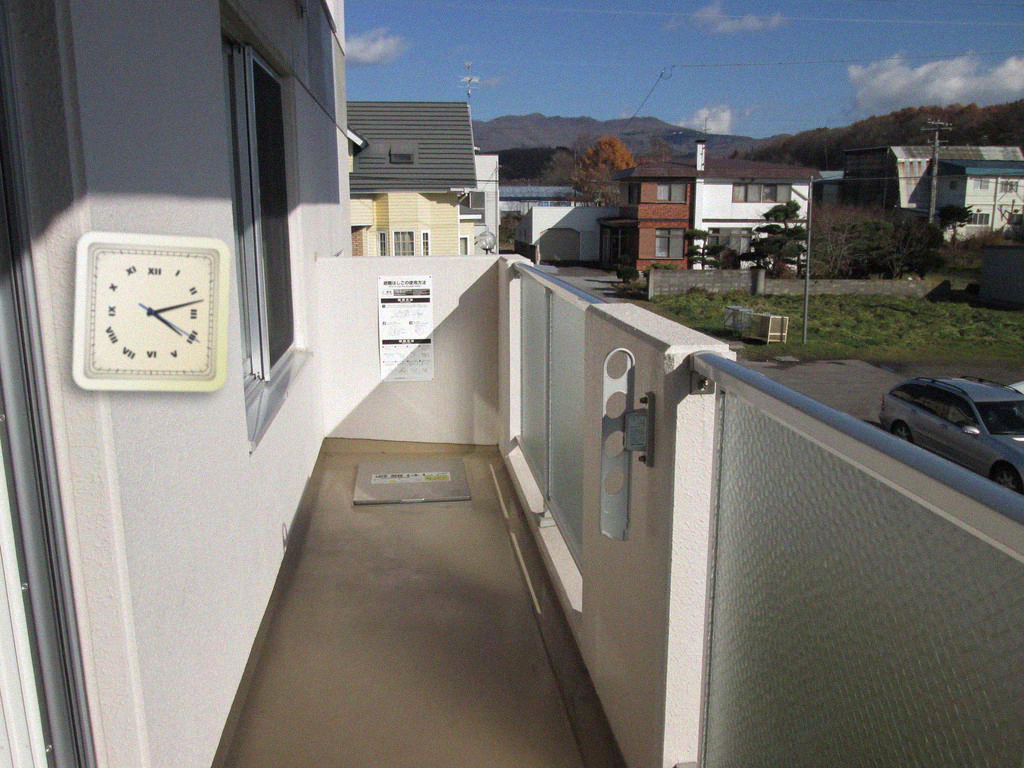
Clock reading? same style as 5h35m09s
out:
4h12m20s
